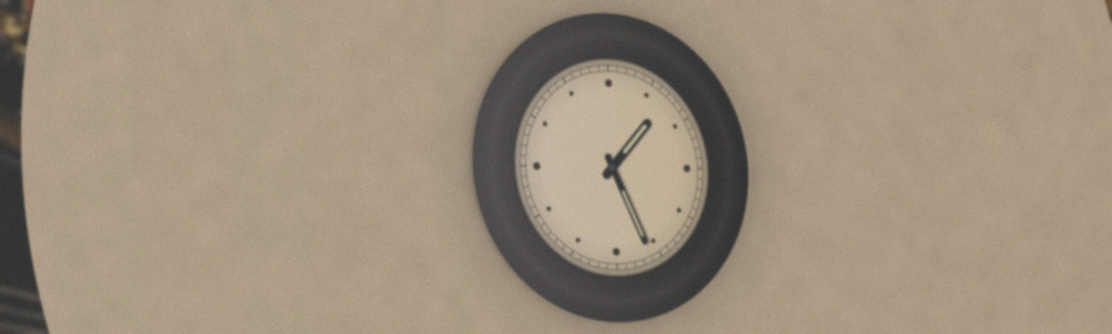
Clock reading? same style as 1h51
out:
1h26
